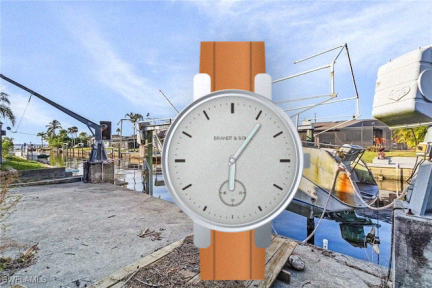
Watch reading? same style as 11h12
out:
6h06
